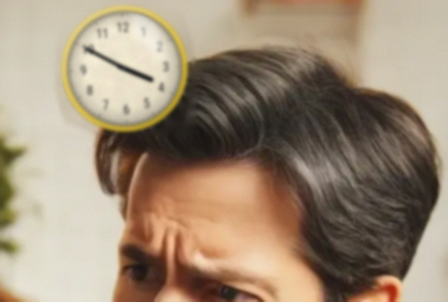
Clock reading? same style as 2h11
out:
3h50
